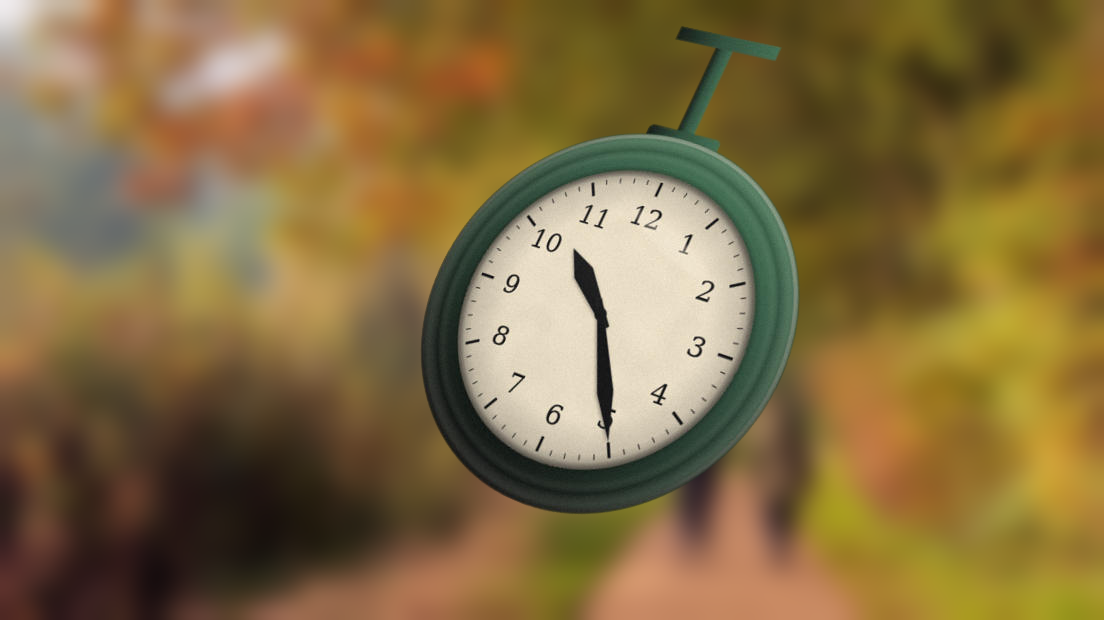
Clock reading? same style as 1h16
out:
10h25
